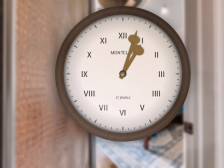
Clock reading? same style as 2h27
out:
1h03
